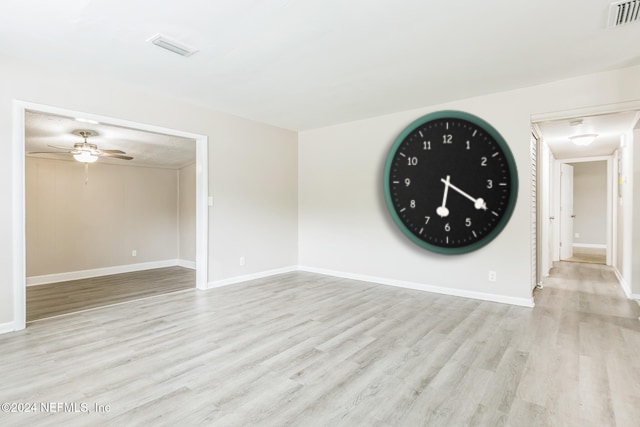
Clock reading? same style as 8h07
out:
6h20
